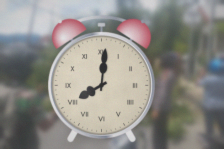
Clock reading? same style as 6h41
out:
8h01
